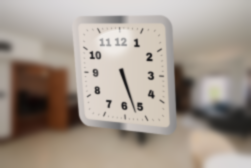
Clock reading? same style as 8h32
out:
5h27
